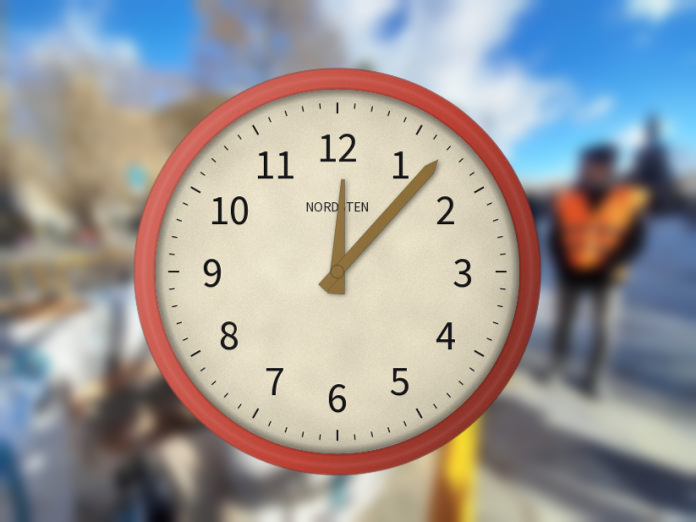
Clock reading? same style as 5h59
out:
12h07
